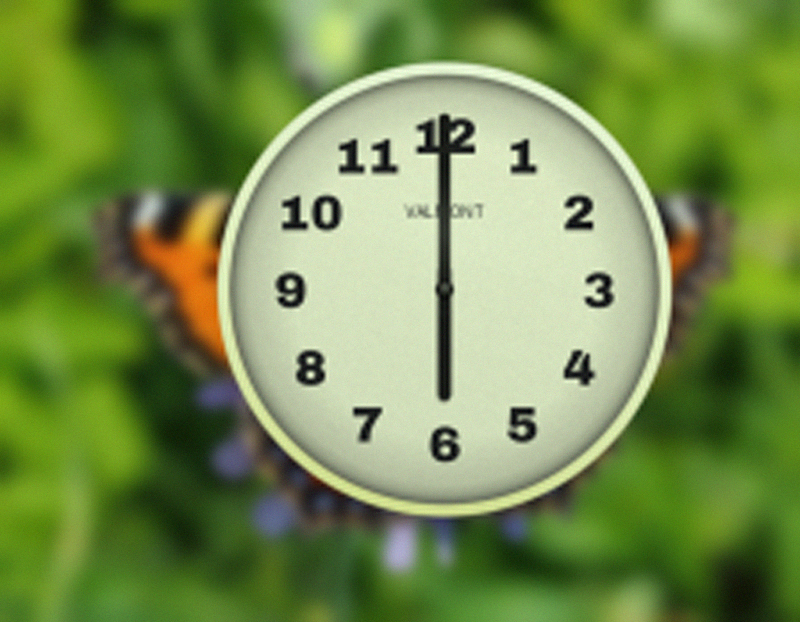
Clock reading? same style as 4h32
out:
6h00
